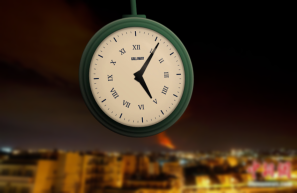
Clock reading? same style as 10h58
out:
5h06
